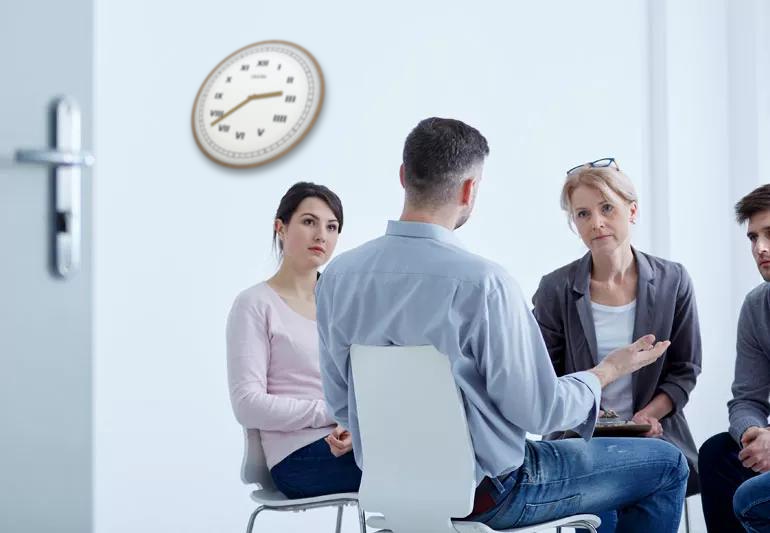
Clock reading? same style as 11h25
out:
2h38
